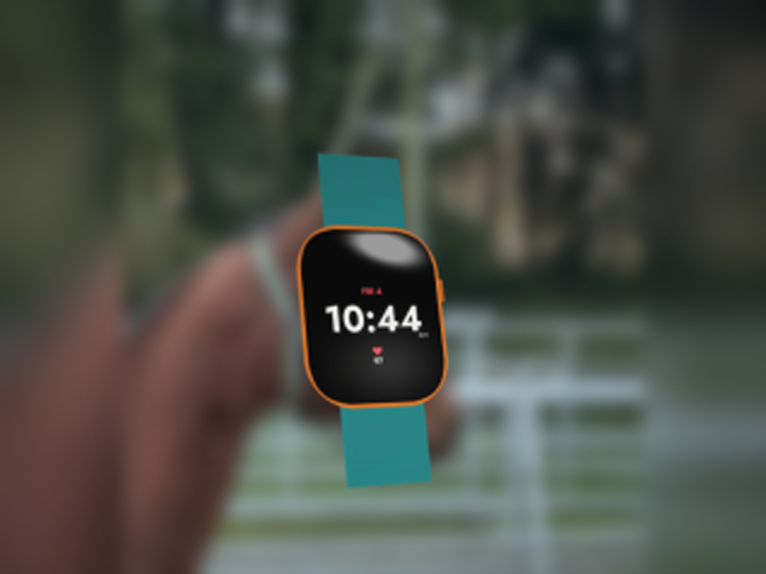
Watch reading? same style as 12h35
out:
10h44
